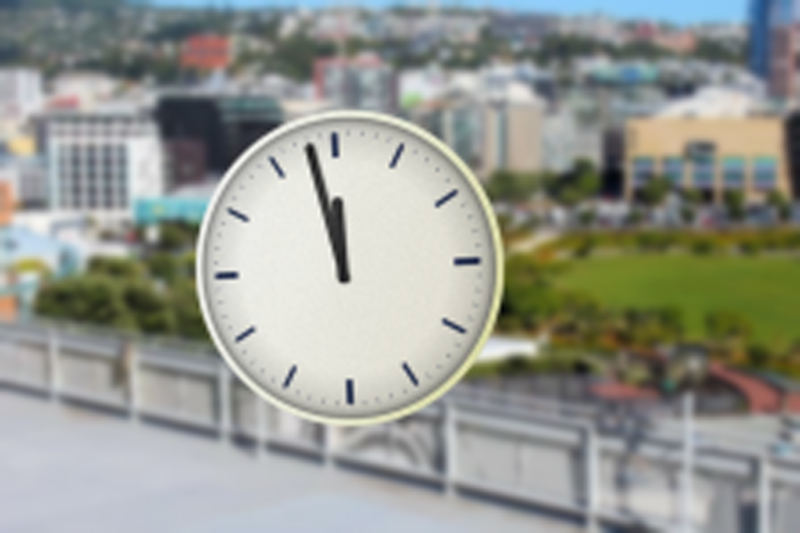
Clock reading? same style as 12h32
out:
11h58
